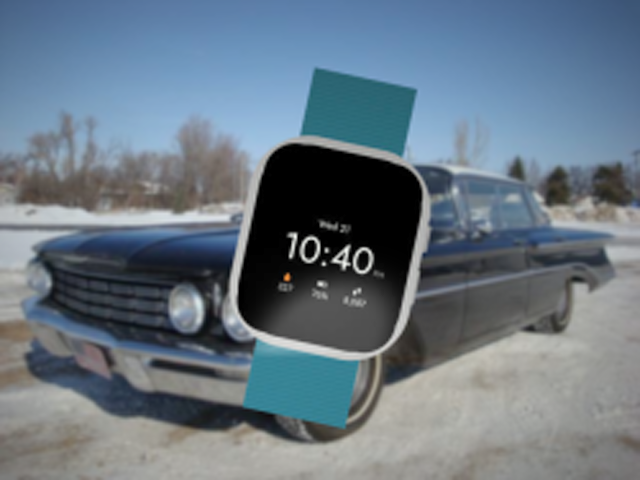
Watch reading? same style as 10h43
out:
10h40
